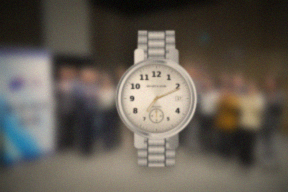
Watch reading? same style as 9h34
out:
7h11
